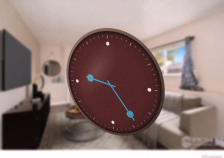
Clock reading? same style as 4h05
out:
9h24
